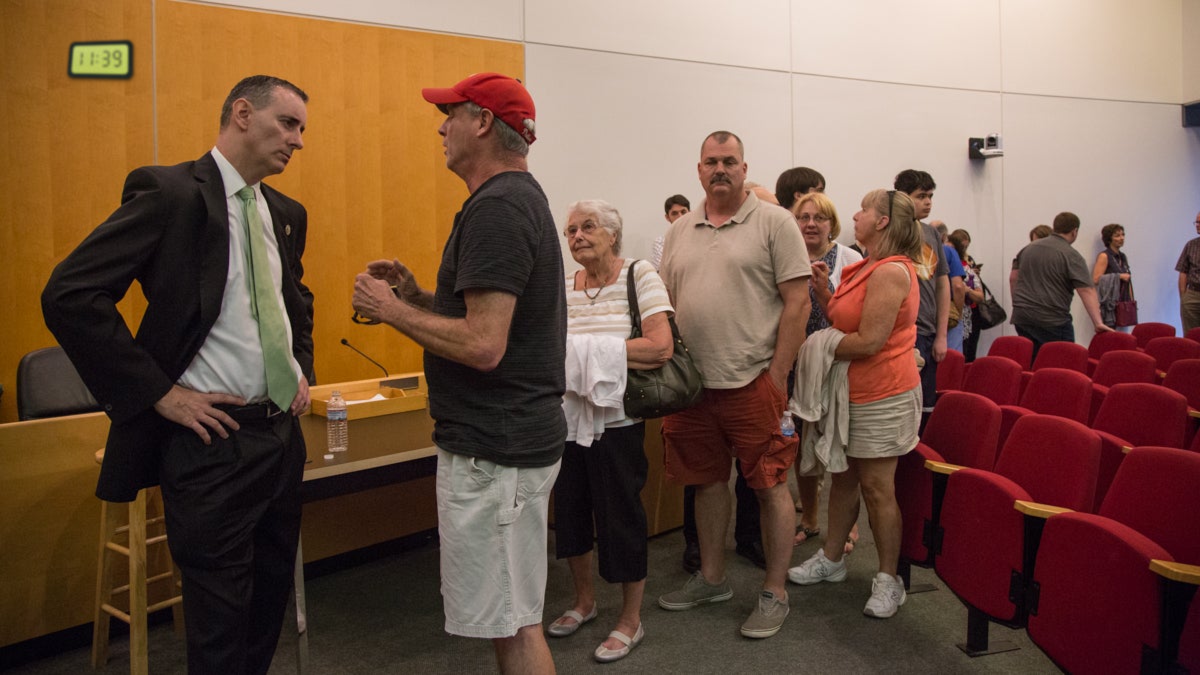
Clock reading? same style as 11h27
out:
11h39
